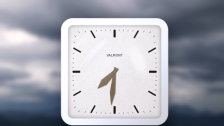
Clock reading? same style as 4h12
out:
7h31
